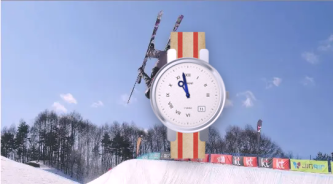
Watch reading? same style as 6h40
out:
10h58
